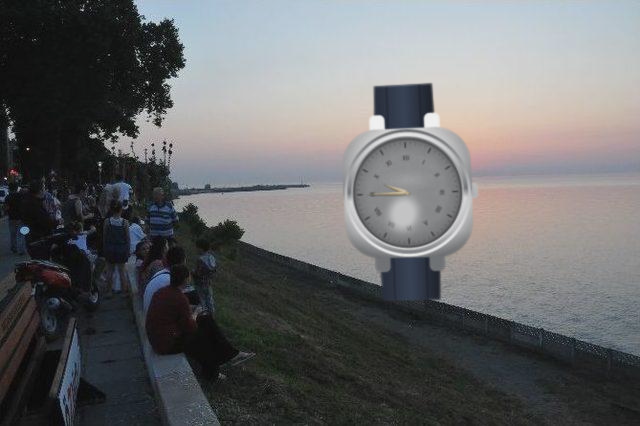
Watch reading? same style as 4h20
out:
9h45
